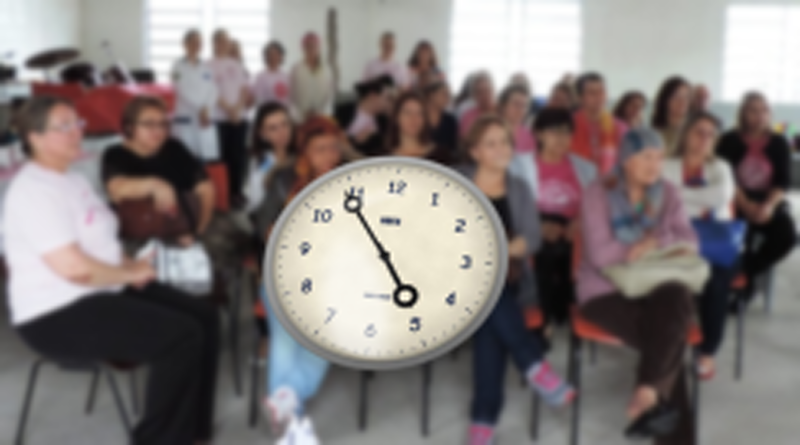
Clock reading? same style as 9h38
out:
4h54
